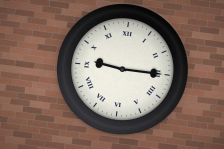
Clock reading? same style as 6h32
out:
9h15
